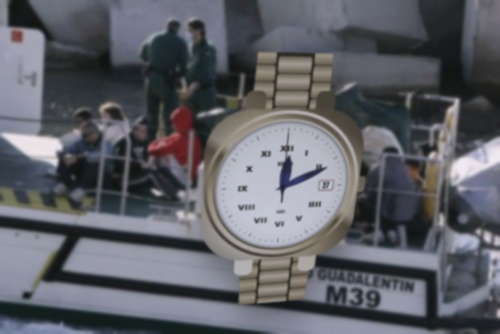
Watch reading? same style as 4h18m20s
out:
12h11m00s
